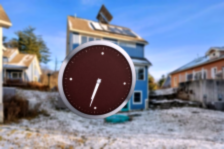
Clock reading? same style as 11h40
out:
6h32
